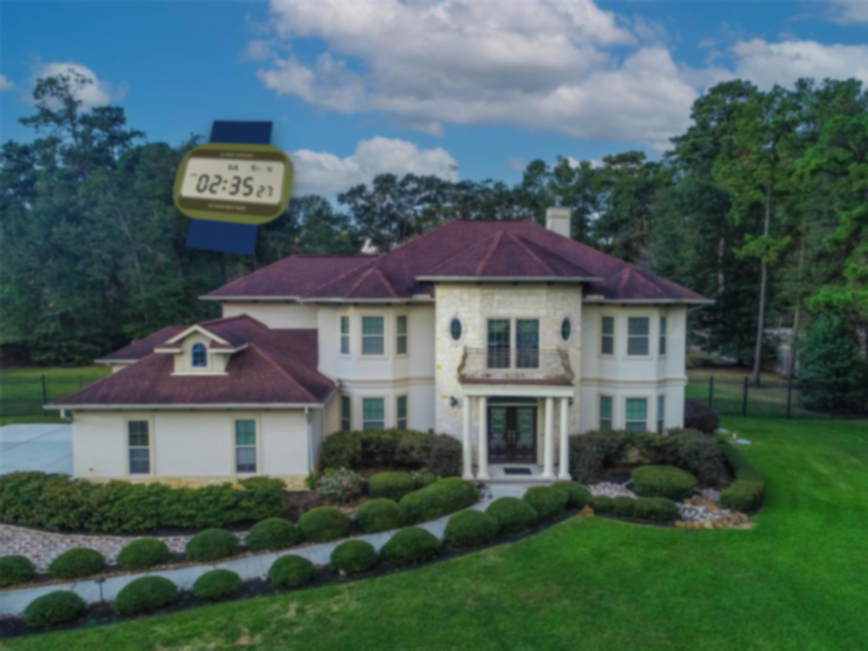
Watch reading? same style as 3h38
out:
2h35
